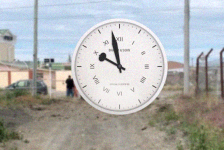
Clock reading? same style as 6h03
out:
9h58
